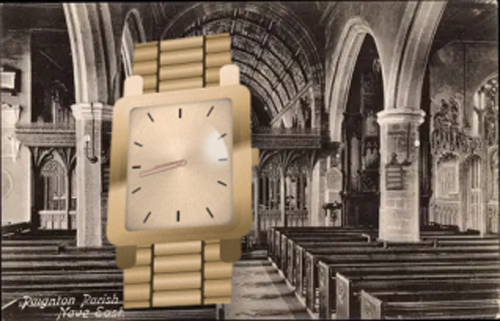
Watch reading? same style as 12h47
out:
8h43
